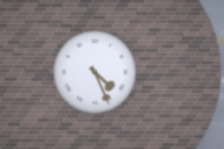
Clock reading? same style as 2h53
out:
4h26
